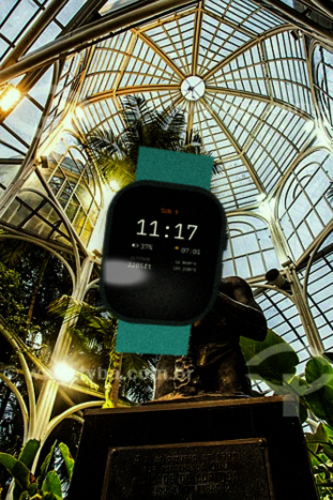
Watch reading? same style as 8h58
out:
11h17
